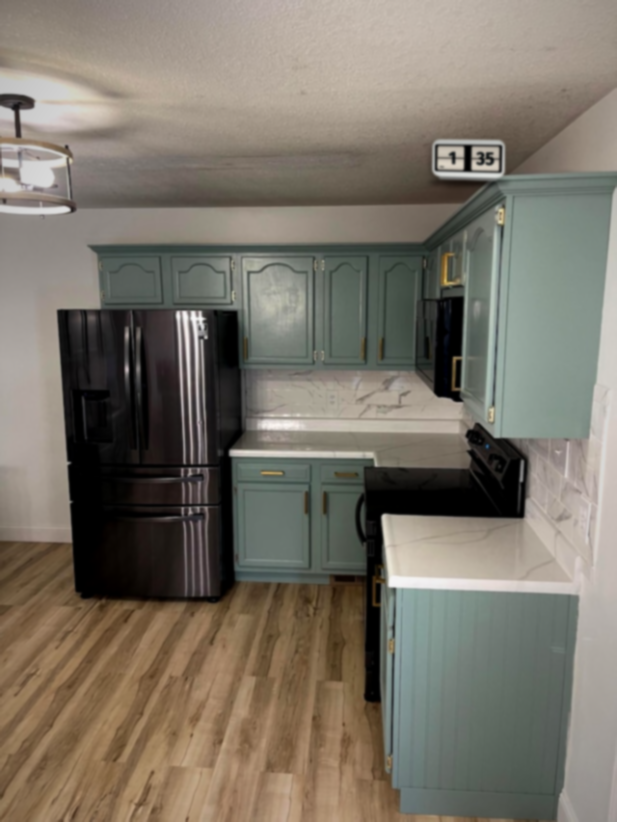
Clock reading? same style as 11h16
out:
1h35
